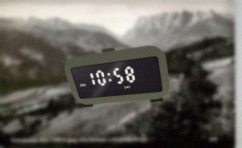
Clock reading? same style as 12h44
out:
10h58
